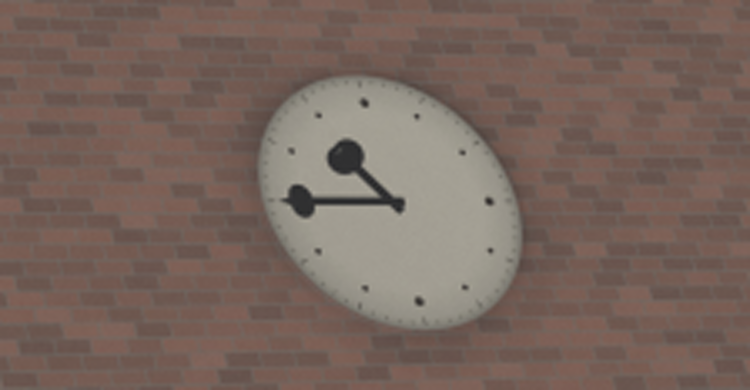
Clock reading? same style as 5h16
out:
10h45
